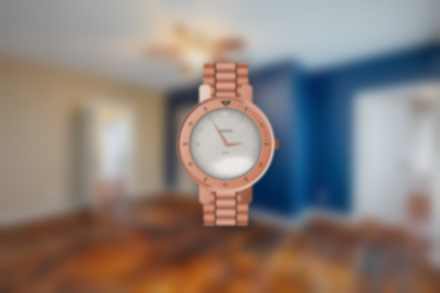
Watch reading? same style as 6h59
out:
2h55
